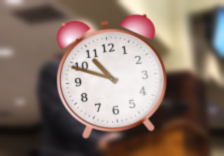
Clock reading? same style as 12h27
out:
10h49
